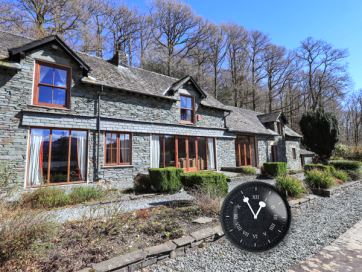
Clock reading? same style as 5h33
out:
12h55
